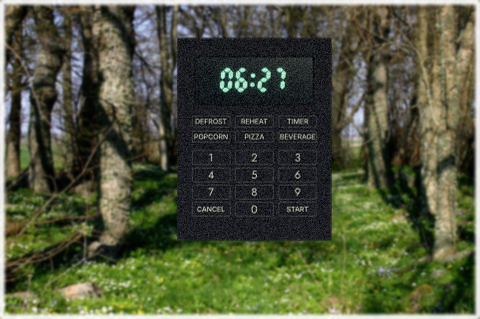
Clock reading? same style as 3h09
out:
6h27
